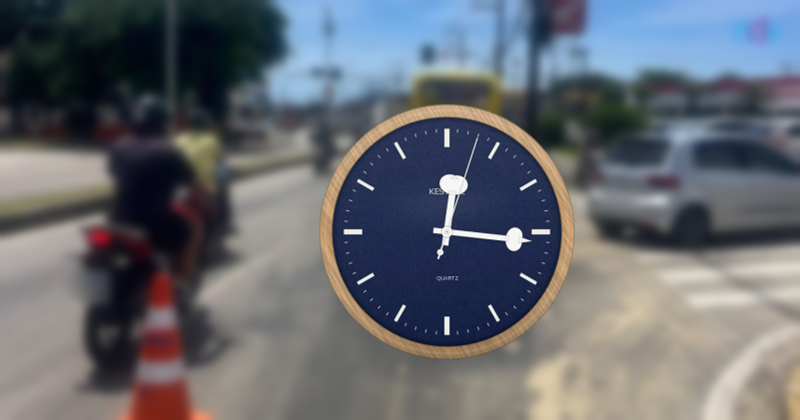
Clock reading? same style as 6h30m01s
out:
12h16m03s
